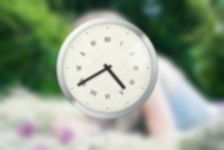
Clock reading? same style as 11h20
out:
4h40
